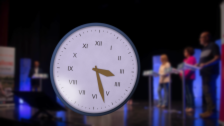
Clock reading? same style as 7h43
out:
3h27
